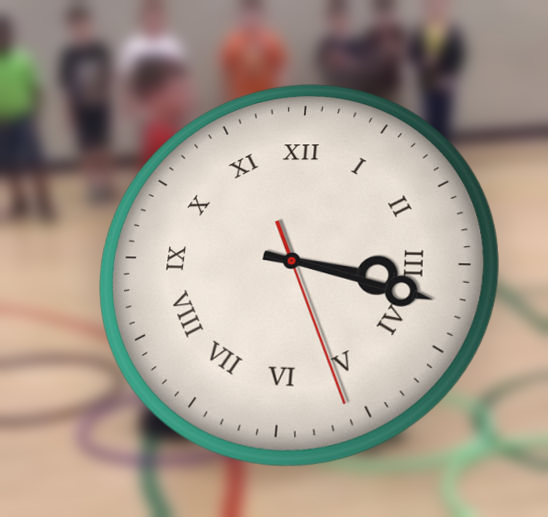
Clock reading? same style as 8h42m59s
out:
3h17m26s
